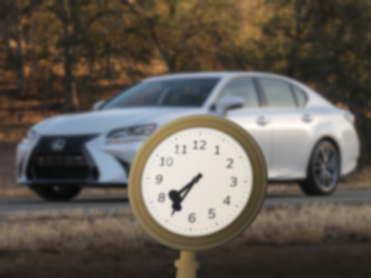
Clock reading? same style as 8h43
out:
7h35
